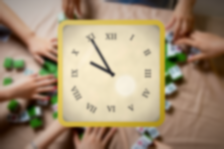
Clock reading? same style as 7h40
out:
9h55
